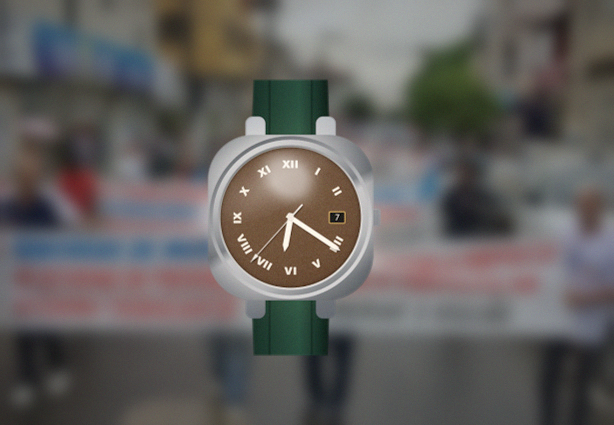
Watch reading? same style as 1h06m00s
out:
6h20m37s
